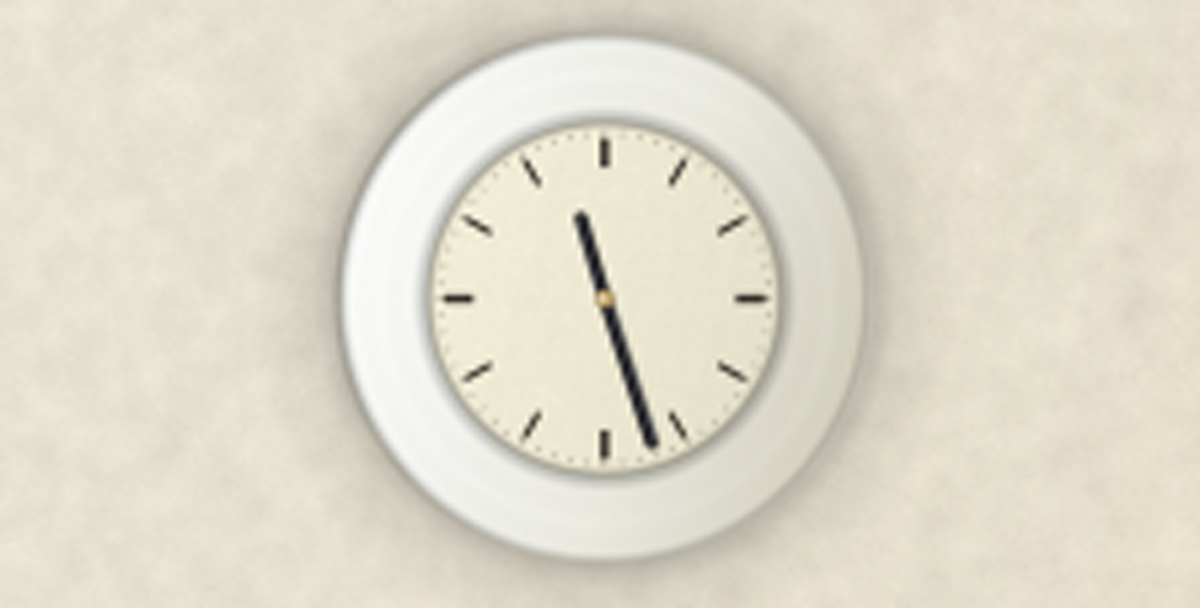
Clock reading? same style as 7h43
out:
11h27
